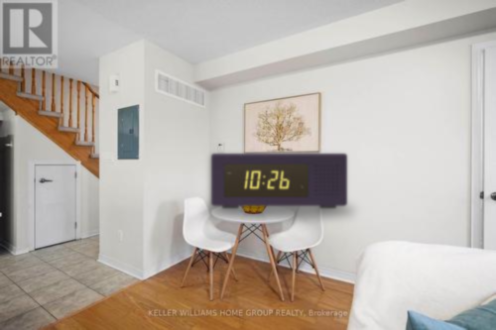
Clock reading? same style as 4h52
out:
10h26
